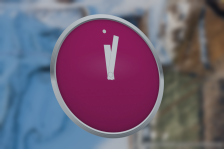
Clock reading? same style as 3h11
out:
12h03
